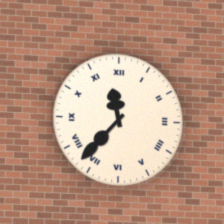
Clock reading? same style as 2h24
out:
11h37
